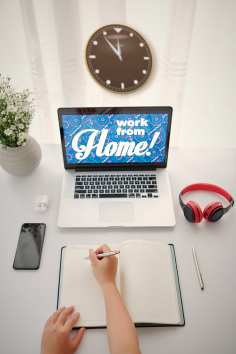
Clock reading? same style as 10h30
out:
11h54
